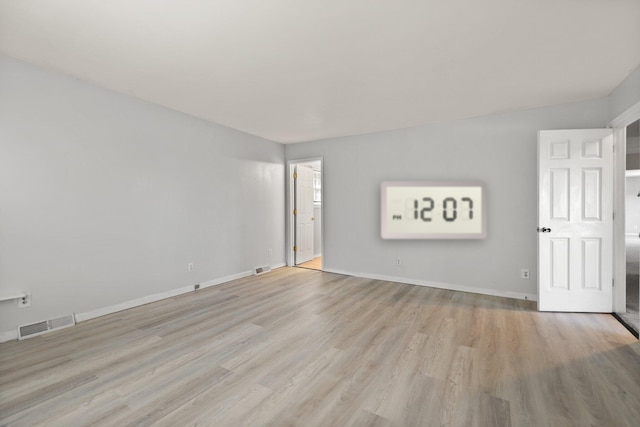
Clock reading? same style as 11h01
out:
12h07
